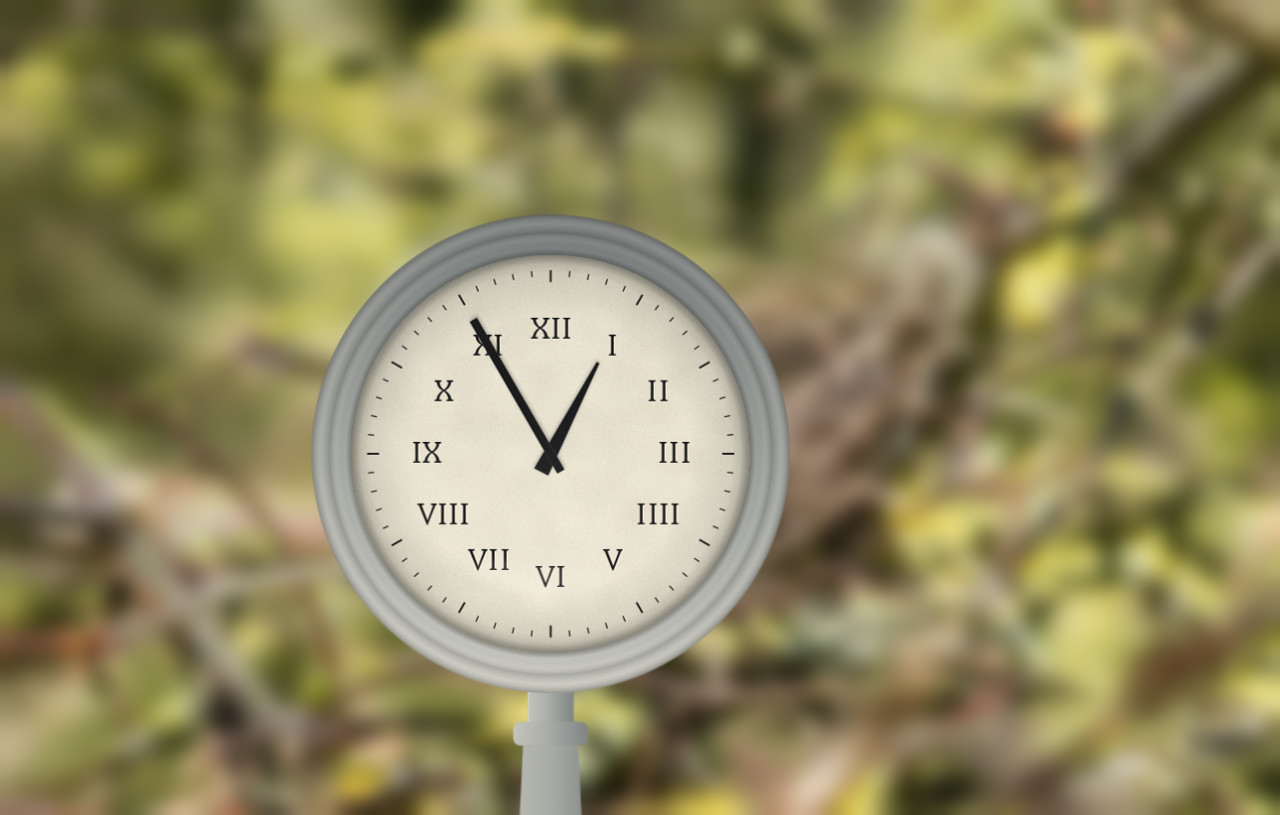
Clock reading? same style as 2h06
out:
12h55
